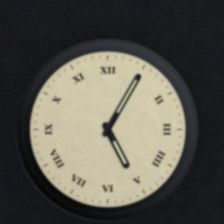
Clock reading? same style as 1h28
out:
5h05
